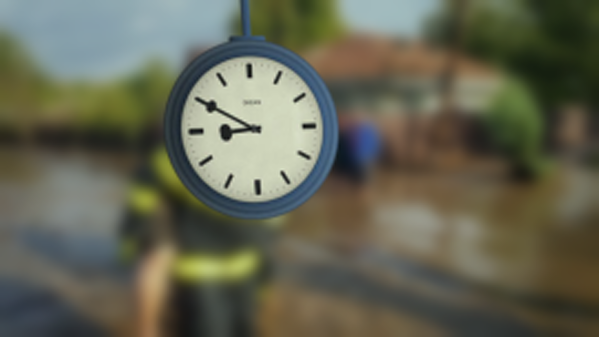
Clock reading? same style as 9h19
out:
8h50
